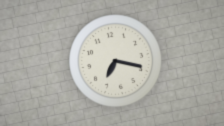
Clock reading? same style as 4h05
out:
7h19
